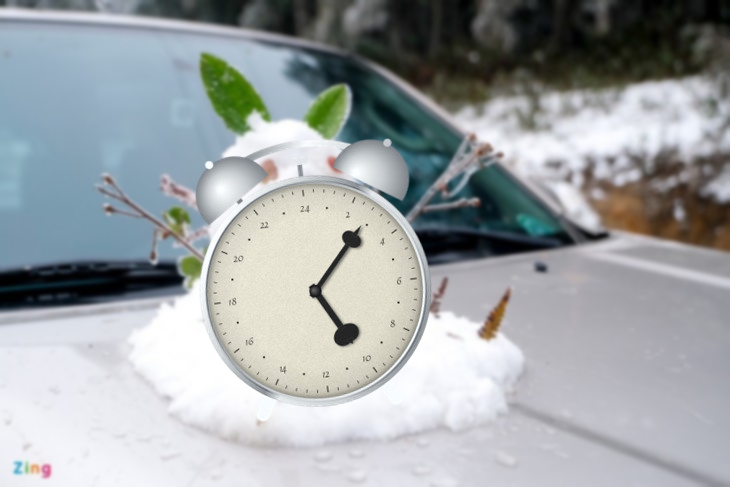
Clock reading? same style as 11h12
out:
10h07
